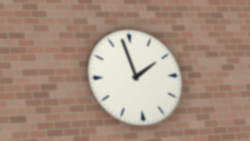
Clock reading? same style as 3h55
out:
1h58
